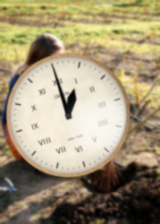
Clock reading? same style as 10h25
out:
1h00
